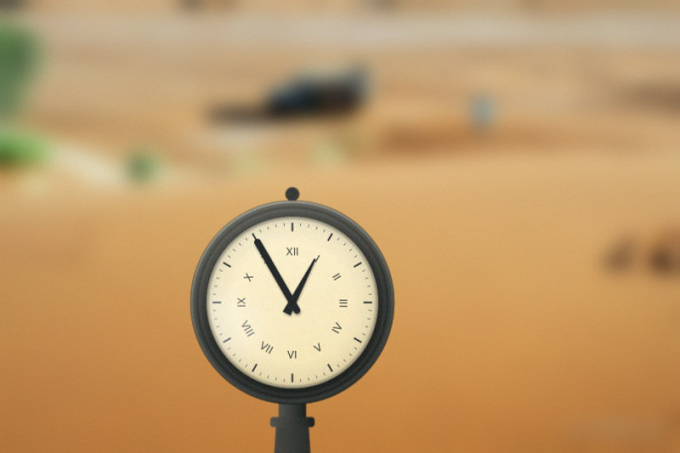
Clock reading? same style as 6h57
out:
12h55
